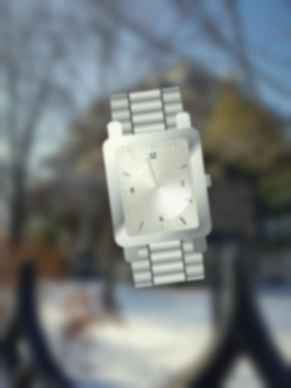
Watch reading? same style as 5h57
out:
6h58
